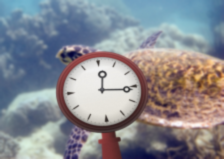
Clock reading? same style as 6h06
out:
12h16
